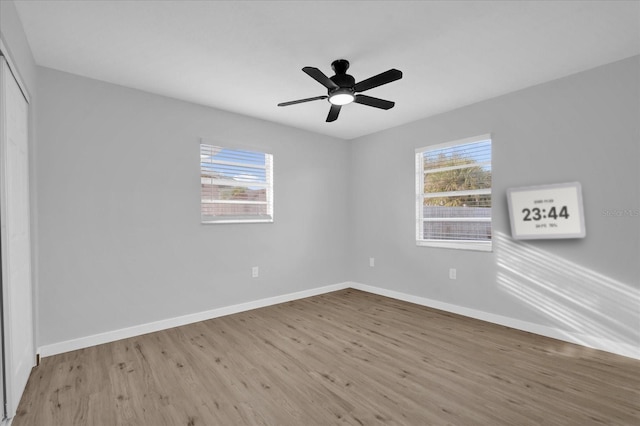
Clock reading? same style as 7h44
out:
23h44
